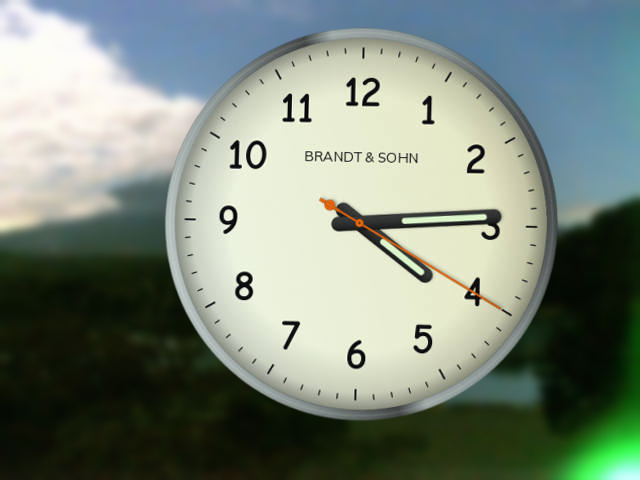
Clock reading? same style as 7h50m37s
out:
4h14m20s
